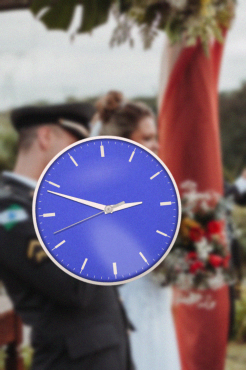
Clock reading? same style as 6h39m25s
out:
2h48m42s
